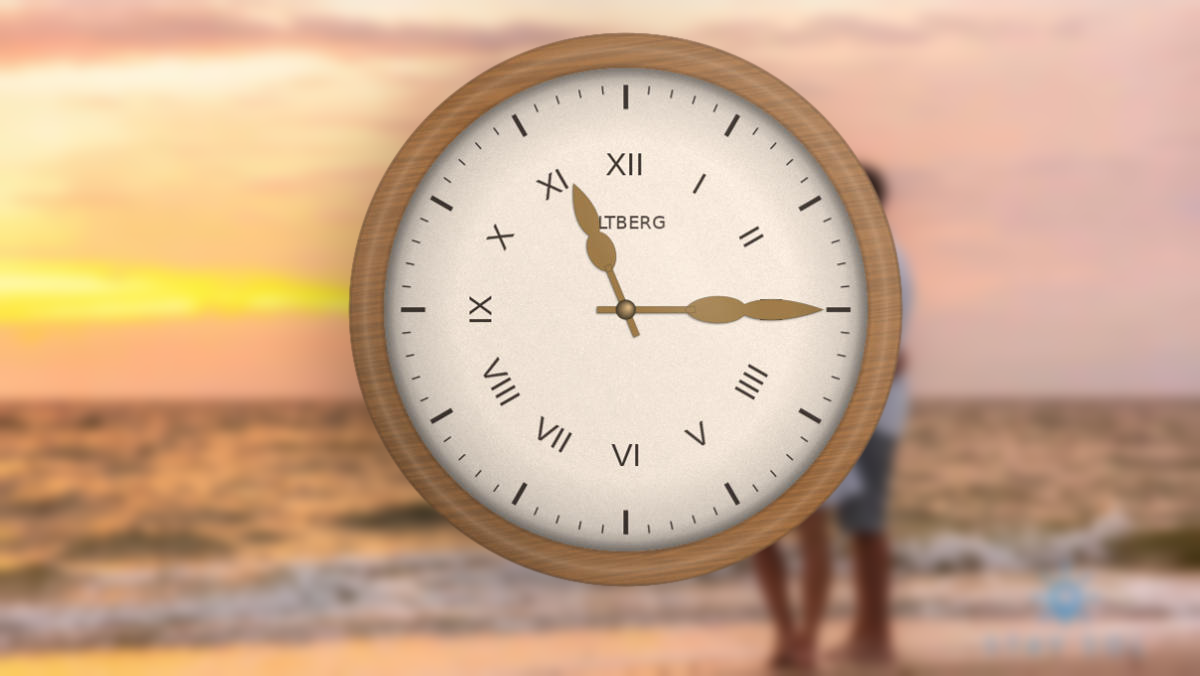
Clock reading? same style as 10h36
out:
11h15
